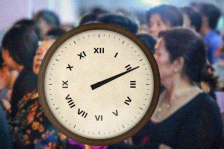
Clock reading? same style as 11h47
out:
2h11
